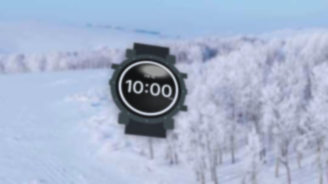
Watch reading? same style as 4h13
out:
10h00
